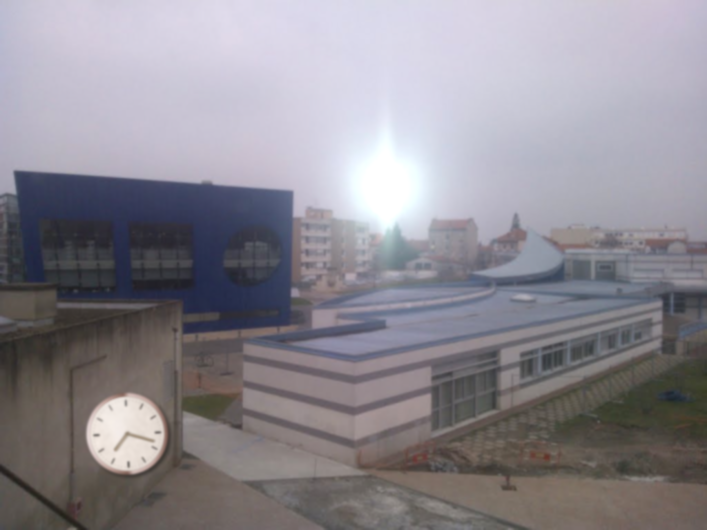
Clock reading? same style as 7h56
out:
7h18
